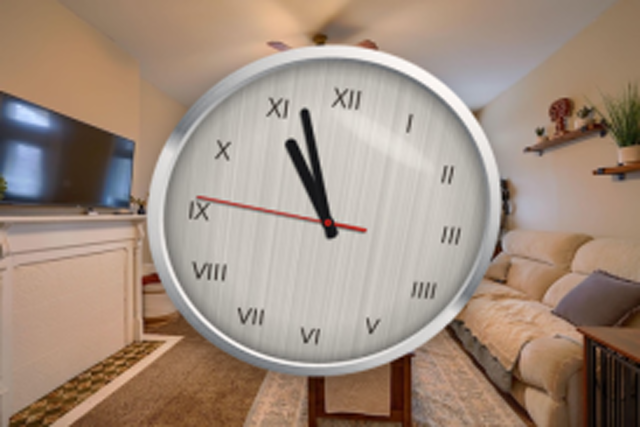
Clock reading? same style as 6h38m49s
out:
10h56m46s
